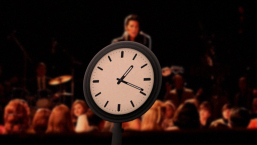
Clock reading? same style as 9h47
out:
1h19
